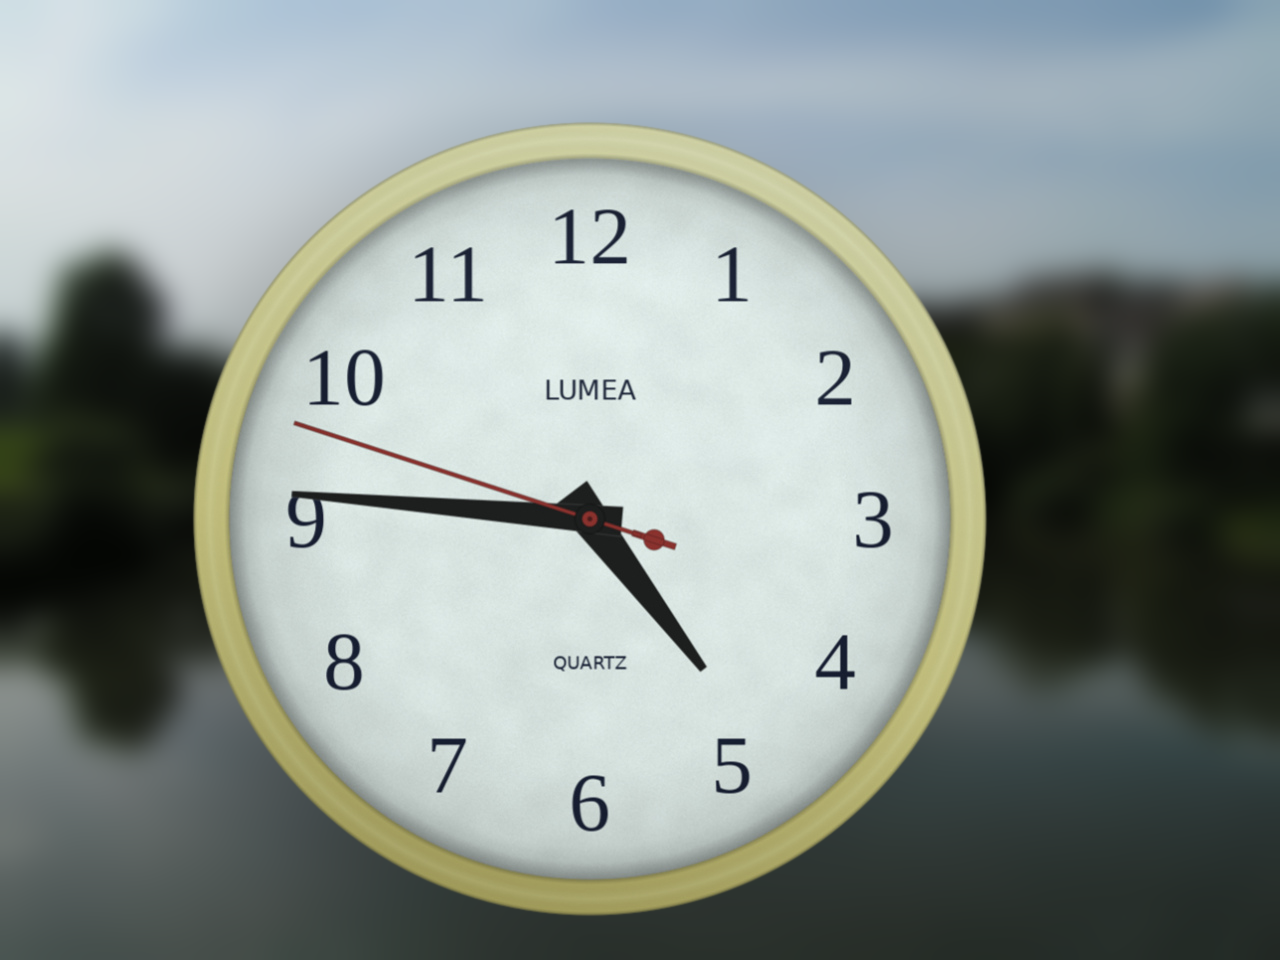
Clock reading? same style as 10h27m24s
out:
4h45m48s
